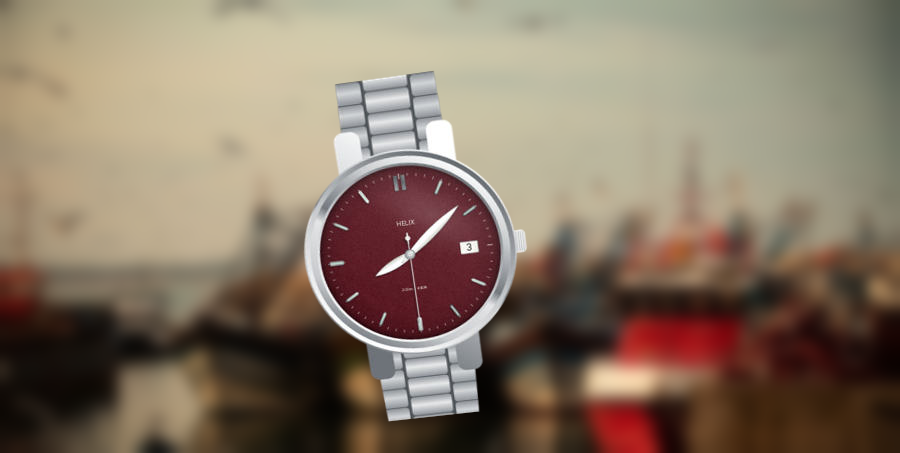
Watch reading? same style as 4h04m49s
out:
8h08m30s
